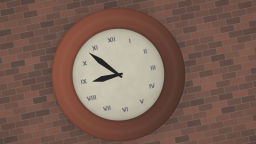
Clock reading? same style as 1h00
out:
8h53
